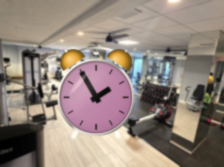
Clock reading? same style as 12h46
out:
1h55
